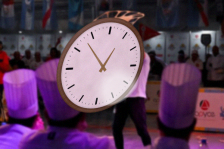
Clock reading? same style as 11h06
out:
12h53
